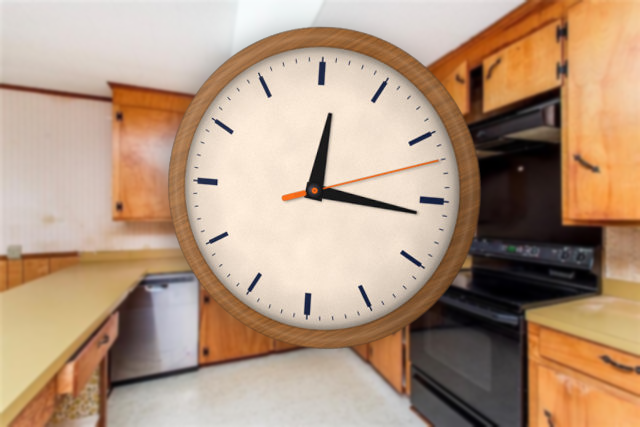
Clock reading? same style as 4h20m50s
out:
12h16m12s
